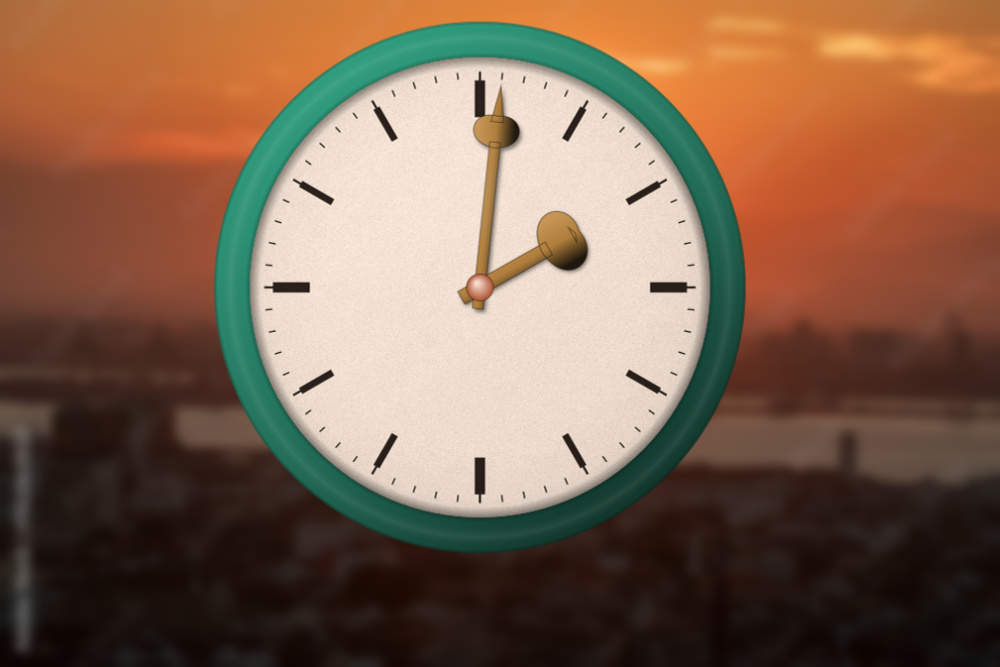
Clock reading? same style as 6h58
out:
2h01
